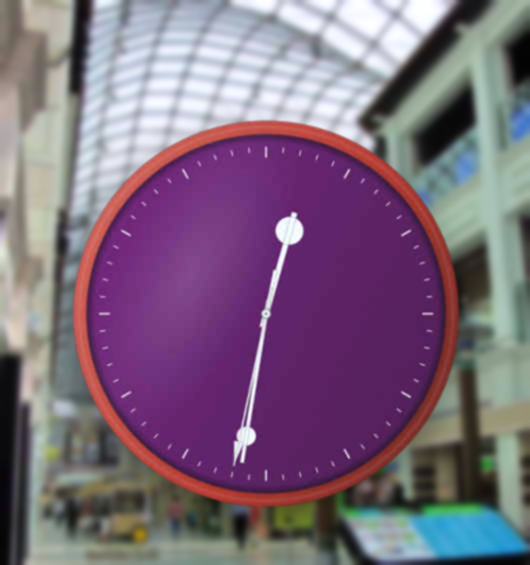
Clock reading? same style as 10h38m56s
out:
12h31m32s
